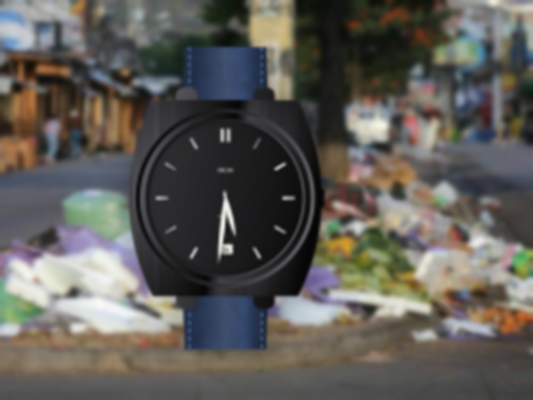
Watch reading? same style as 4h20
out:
5h31
